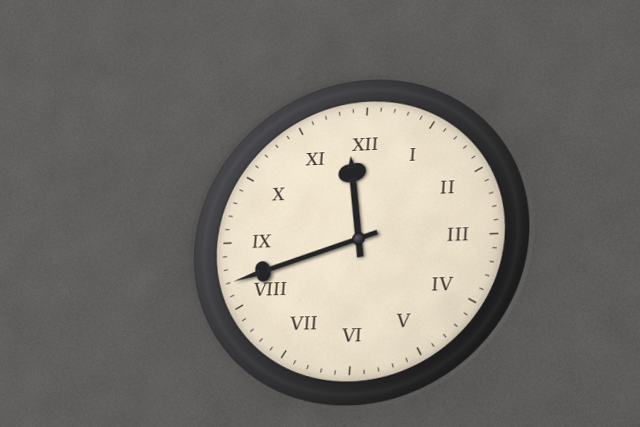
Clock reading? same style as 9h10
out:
11h42
